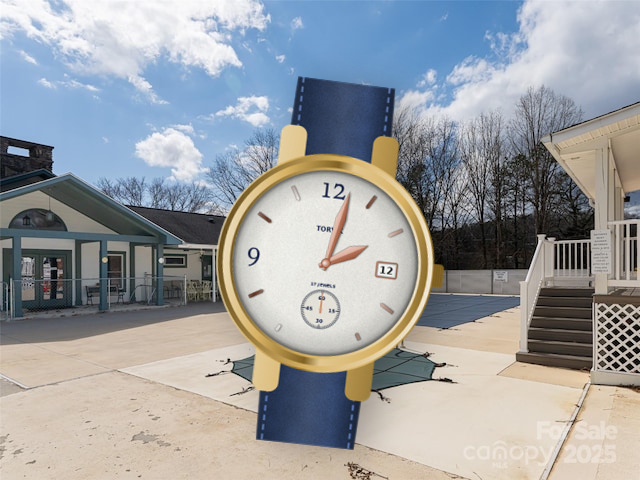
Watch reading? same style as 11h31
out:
2h02
